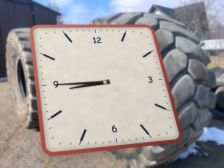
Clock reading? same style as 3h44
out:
8h45
